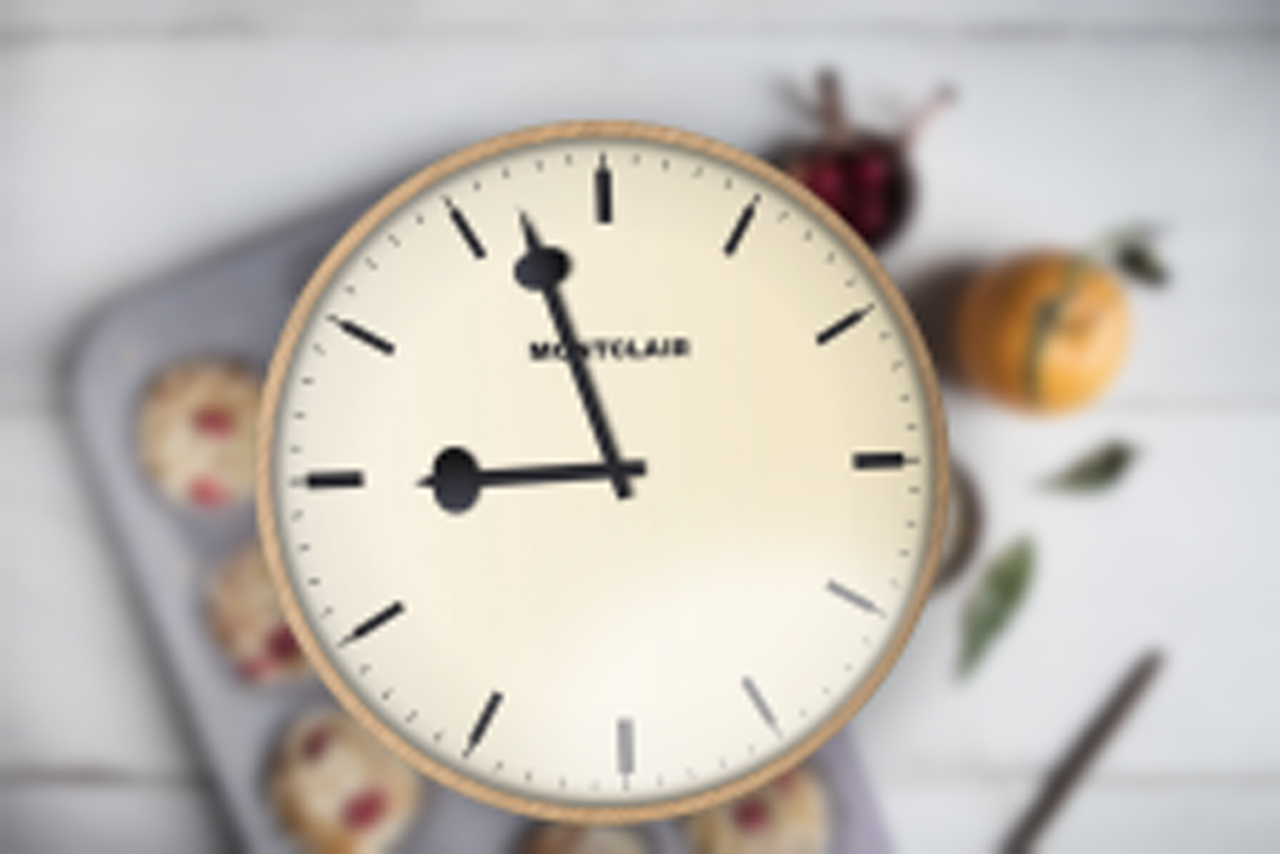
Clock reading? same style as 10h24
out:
8h57
